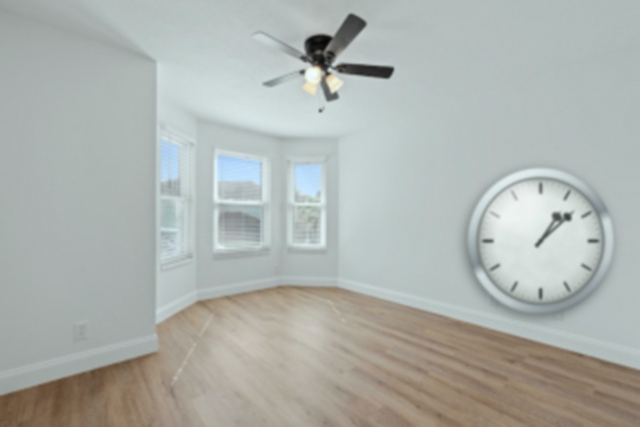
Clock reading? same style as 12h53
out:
1h08
